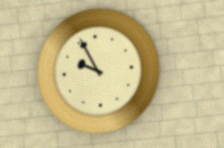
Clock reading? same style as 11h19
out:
9h56
